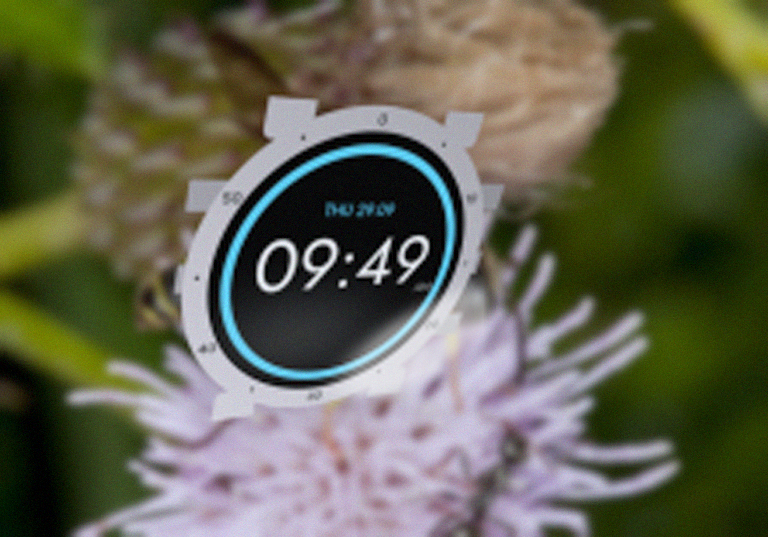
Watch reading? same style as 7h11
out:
9h49
